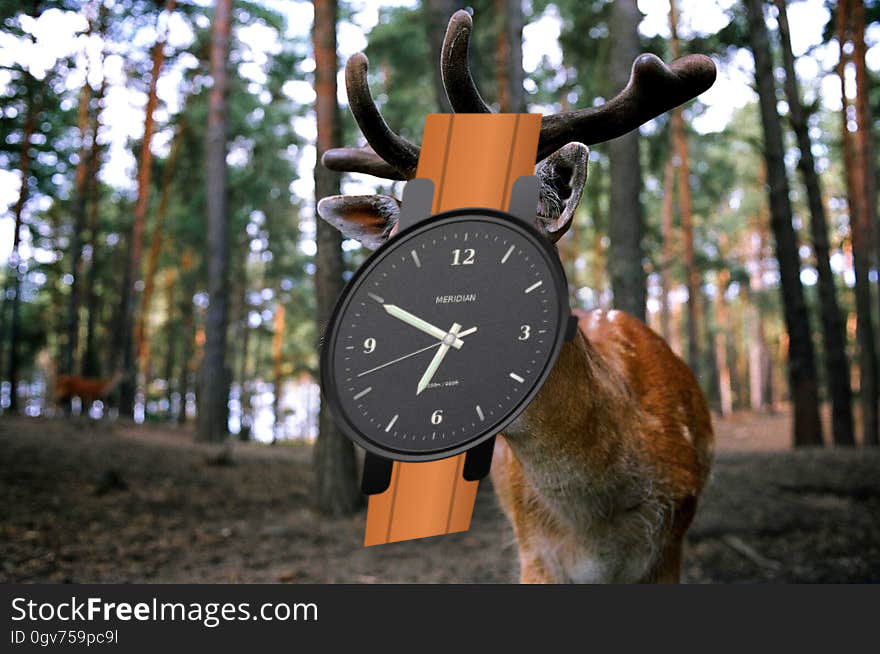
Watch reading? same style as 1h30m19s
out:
6h49m42s
